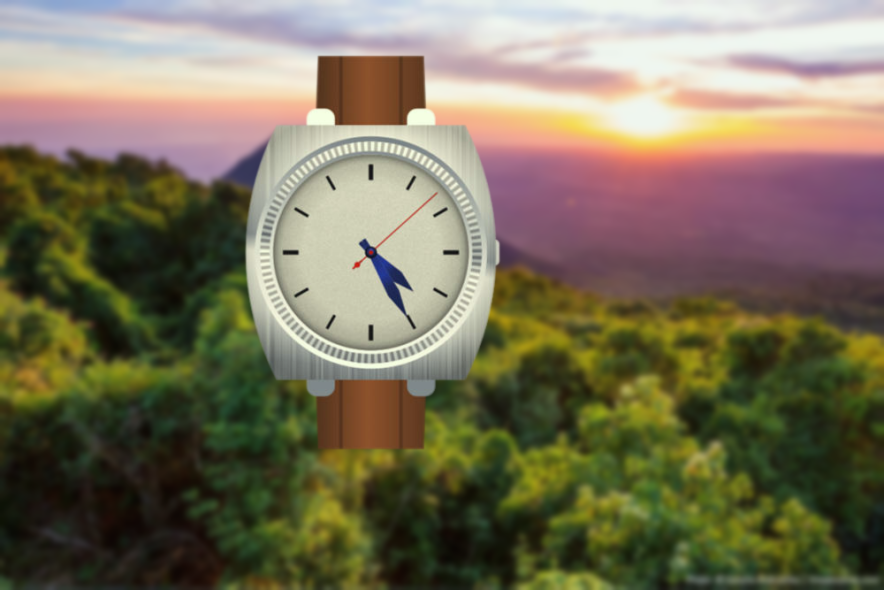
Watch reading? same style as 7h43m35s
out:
4h25m08s
